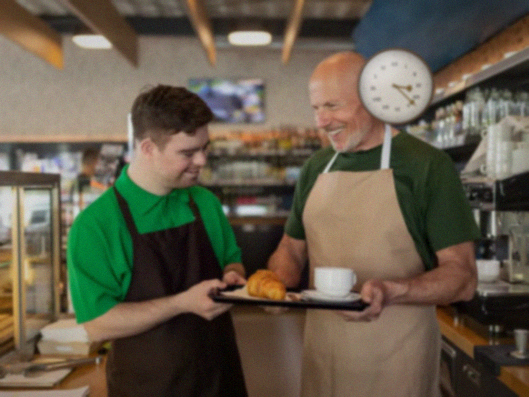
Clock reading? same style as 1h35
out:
3h23
